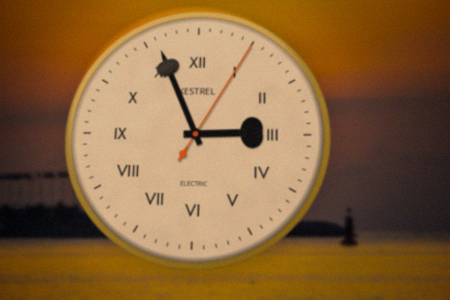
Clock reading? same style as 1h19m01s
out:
2h56m05s
